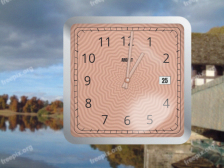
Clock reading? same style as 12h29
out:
1h01
